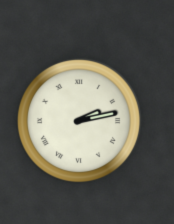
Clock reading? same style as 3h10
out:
2h13
